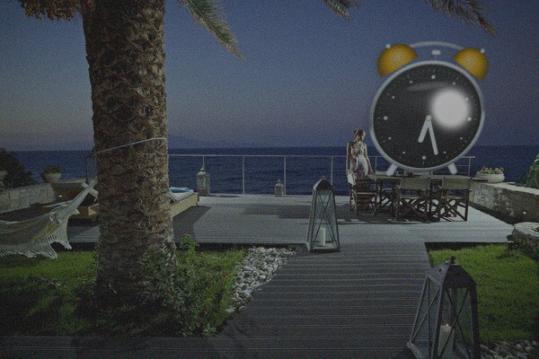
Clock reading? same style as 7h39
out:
6h27
